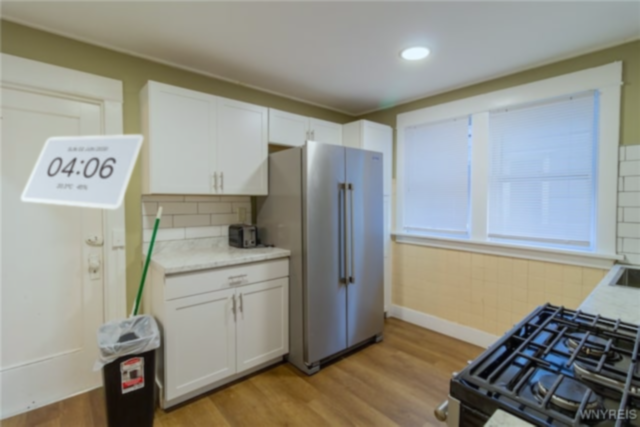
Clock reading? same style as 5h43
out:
4h06
